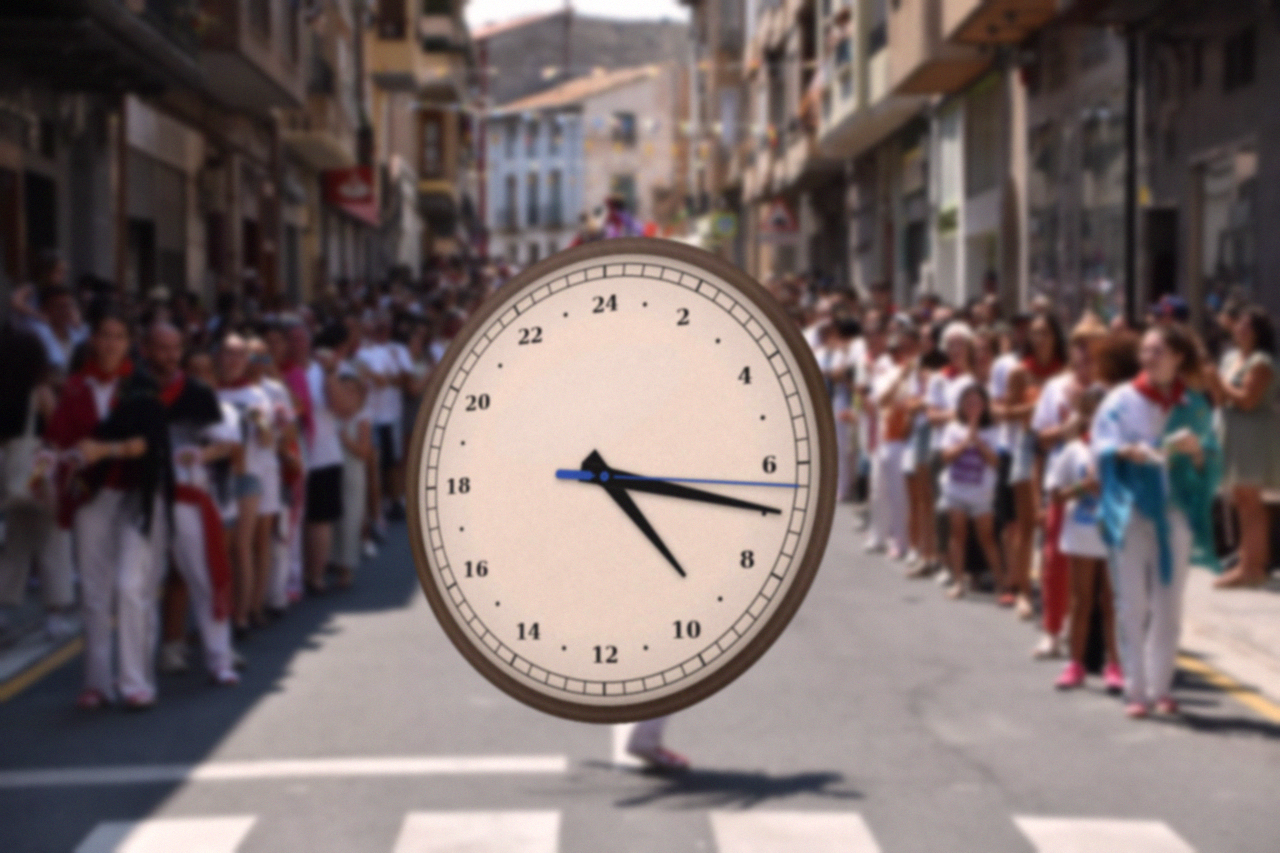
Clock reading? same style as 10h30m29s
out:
9h17m16s
